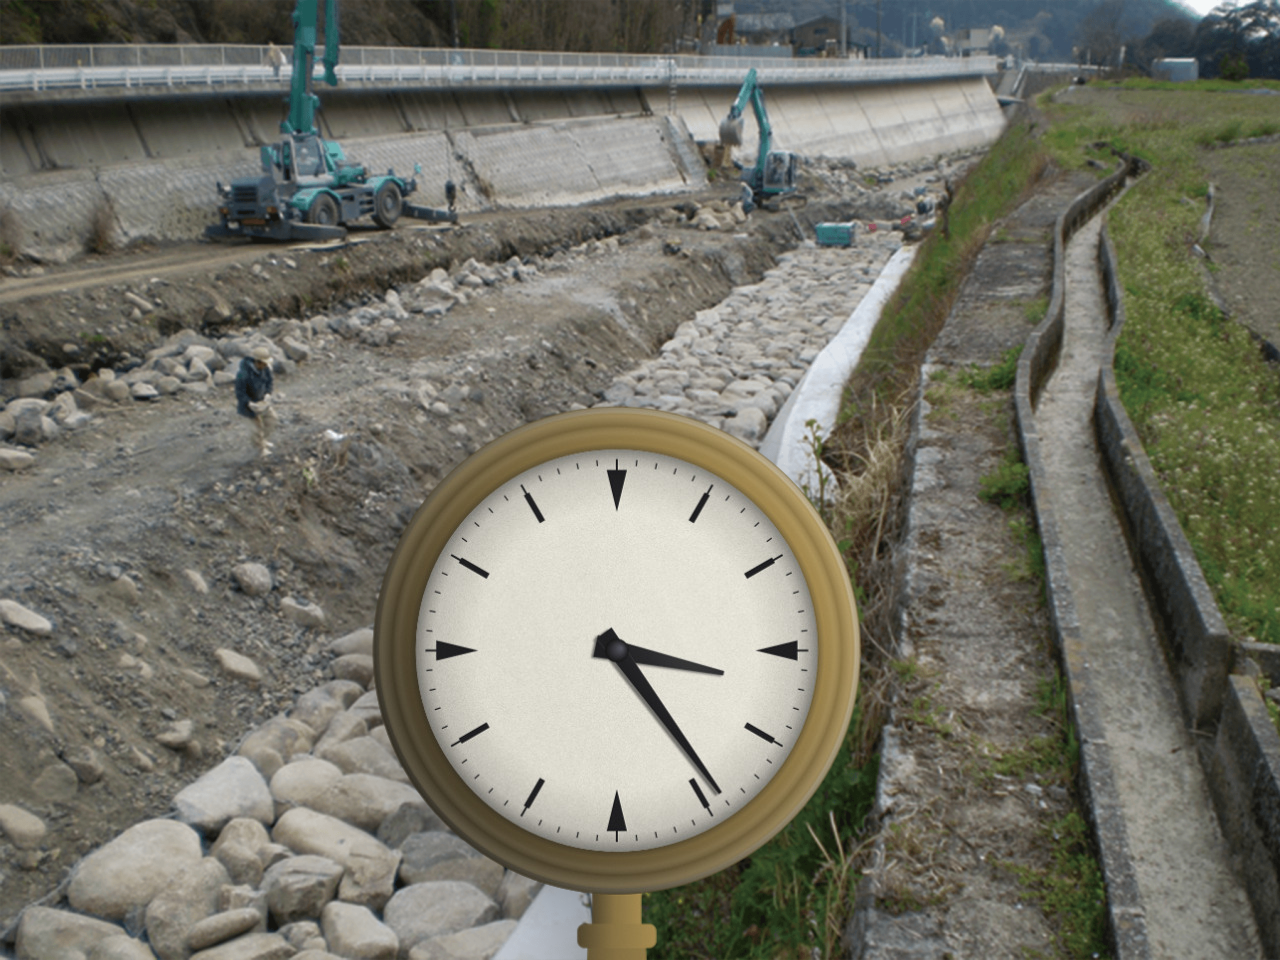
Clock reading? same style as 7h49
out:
3h24
